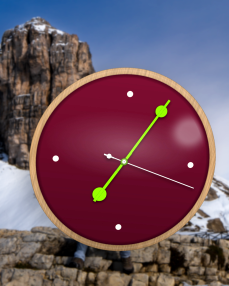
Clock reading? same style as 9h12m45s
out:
7h05m18s
